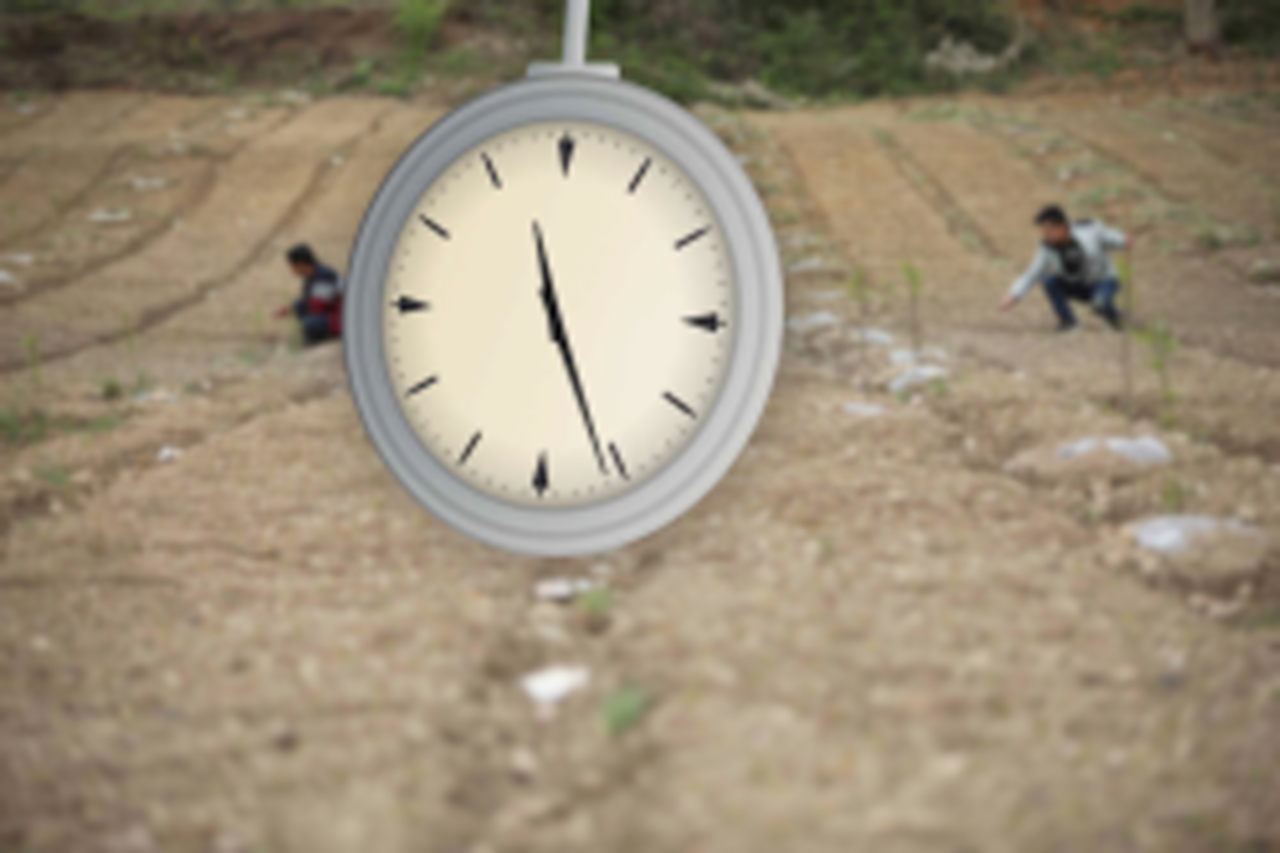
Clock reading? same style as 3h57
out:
11h26
